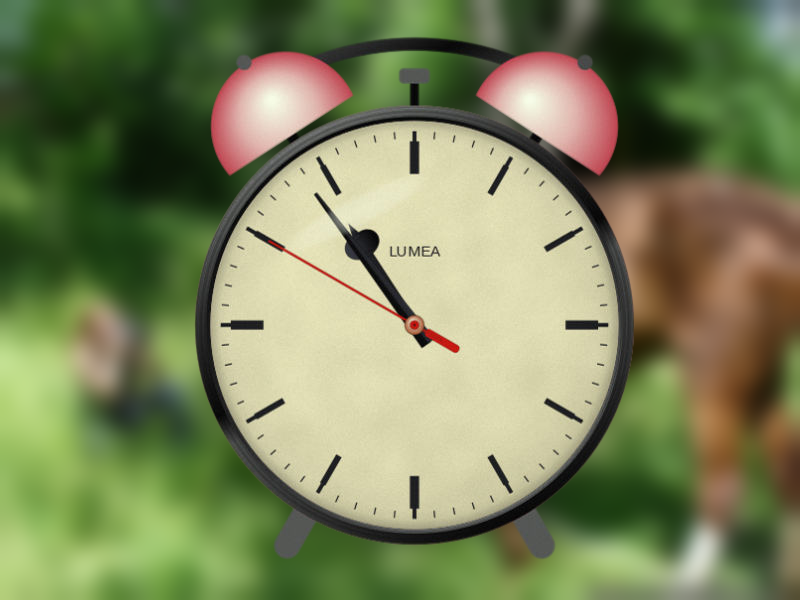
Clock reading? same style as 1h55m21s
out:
10h53m50s
